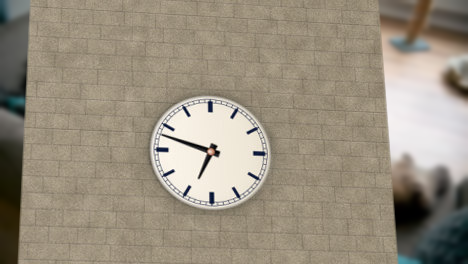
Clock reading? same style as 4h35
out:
6h48
